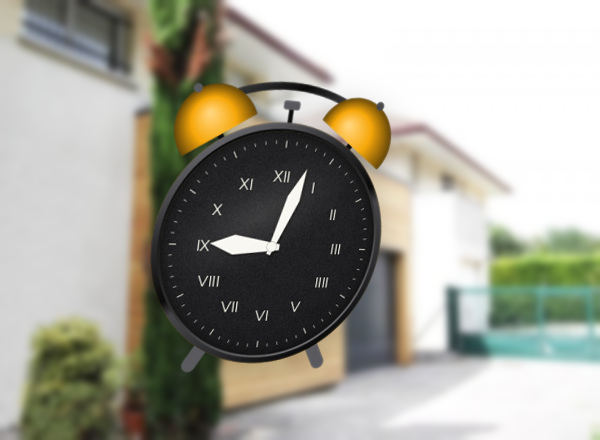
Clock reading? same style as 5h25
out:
9h03
